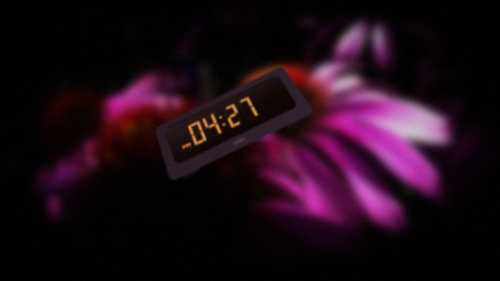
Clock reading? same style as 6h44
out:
4h27
